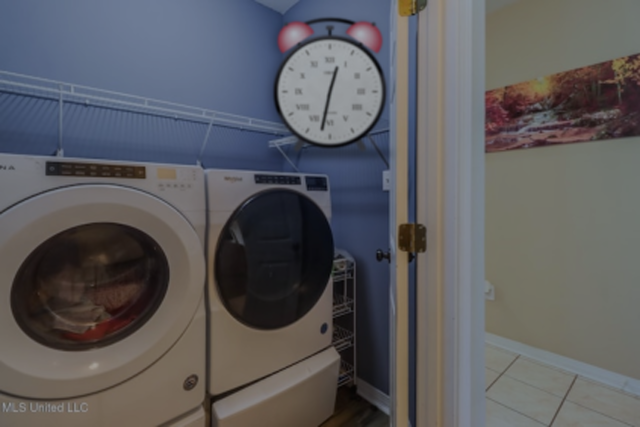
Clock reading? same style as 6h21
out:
12h32
